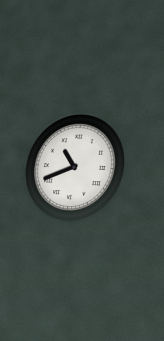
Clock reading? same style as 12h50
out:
10h41
